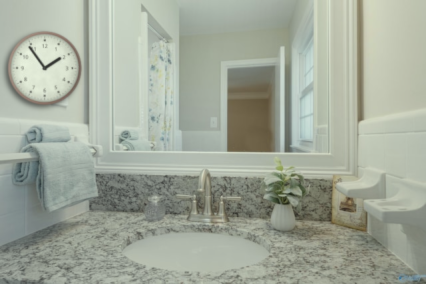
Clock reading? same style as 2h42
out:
1h54
